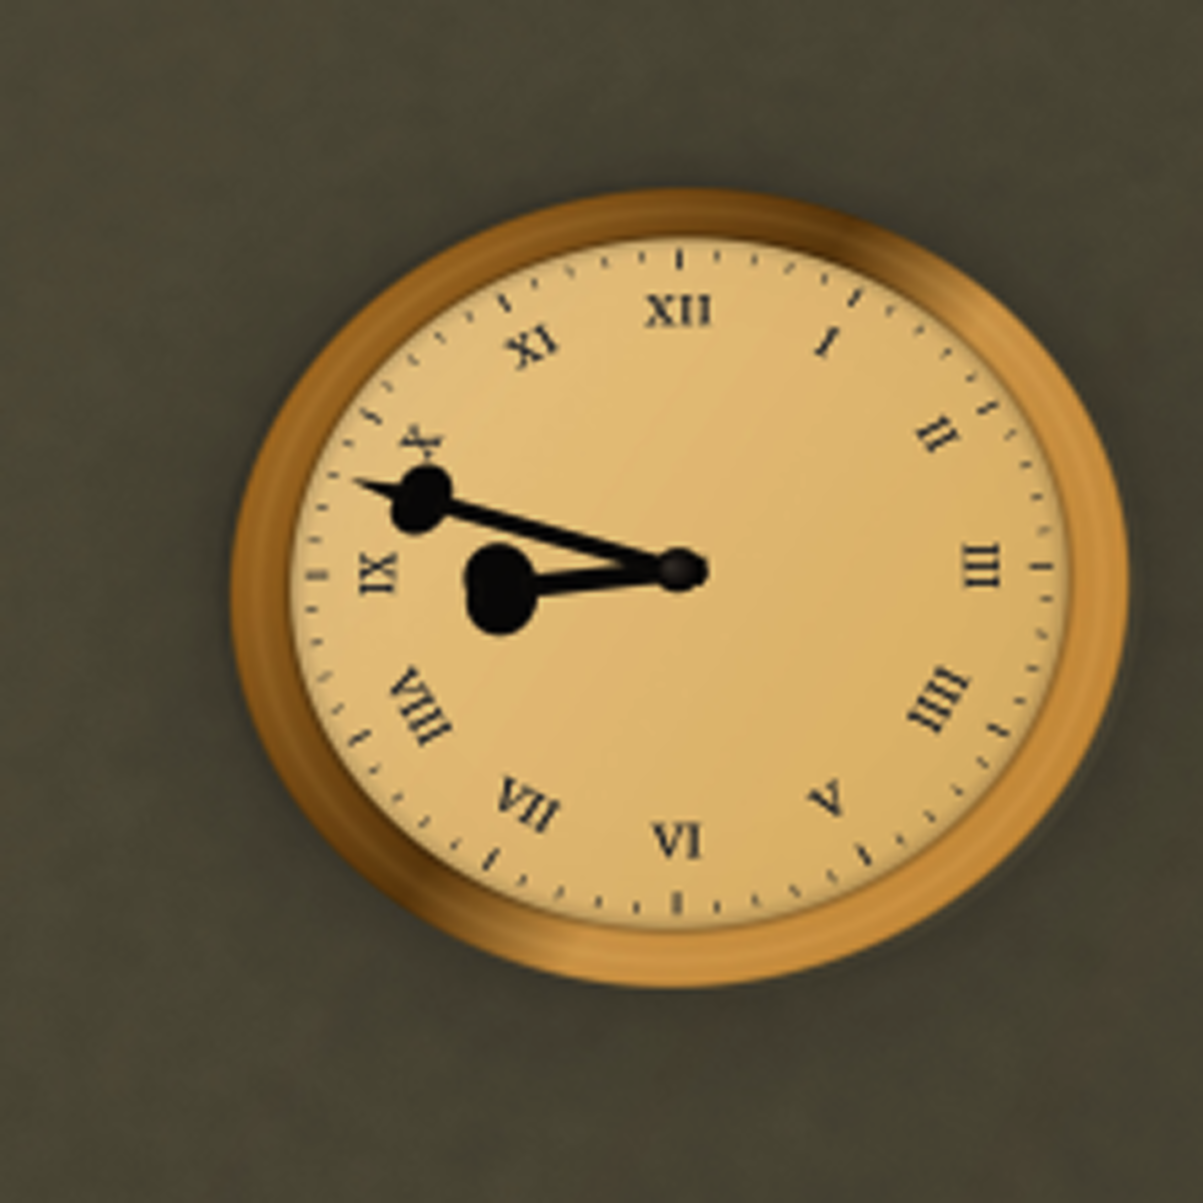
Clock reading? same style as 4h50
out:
8h48
